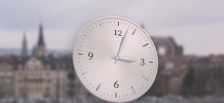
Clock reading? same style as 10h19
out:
3h03
